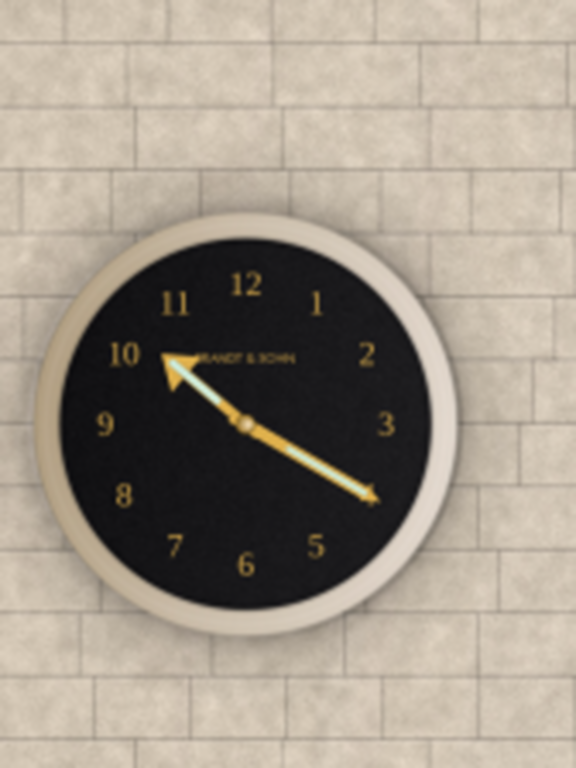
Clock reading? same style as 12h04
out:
10h20
